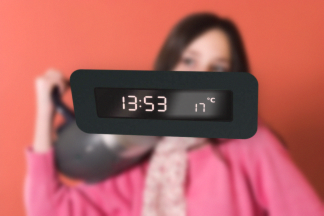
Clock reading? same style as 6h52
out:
13h53
